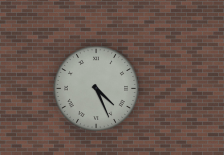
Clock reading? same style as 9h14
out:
4h26
